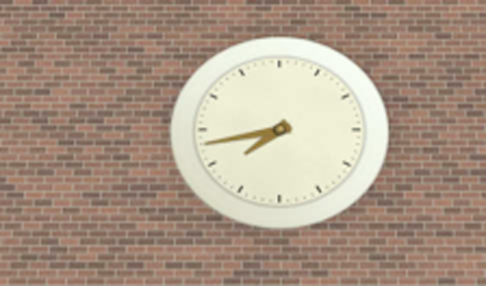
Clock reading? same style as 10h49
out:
7h43
